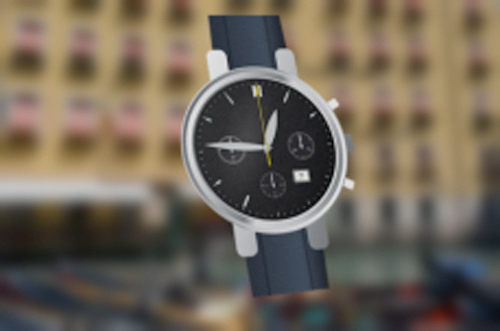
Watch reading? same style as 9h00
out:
12h46
